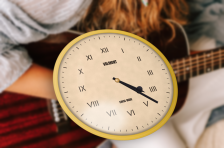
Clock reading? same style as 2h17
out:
4h23
